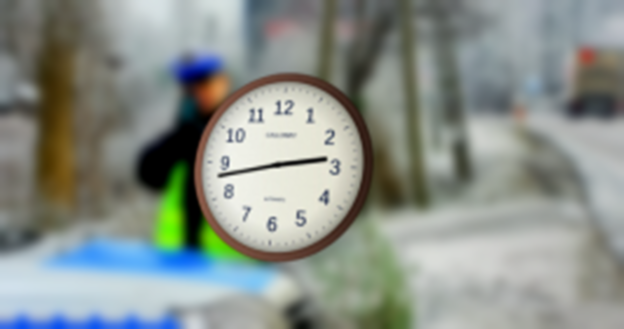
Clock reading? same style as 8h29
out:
2h43
